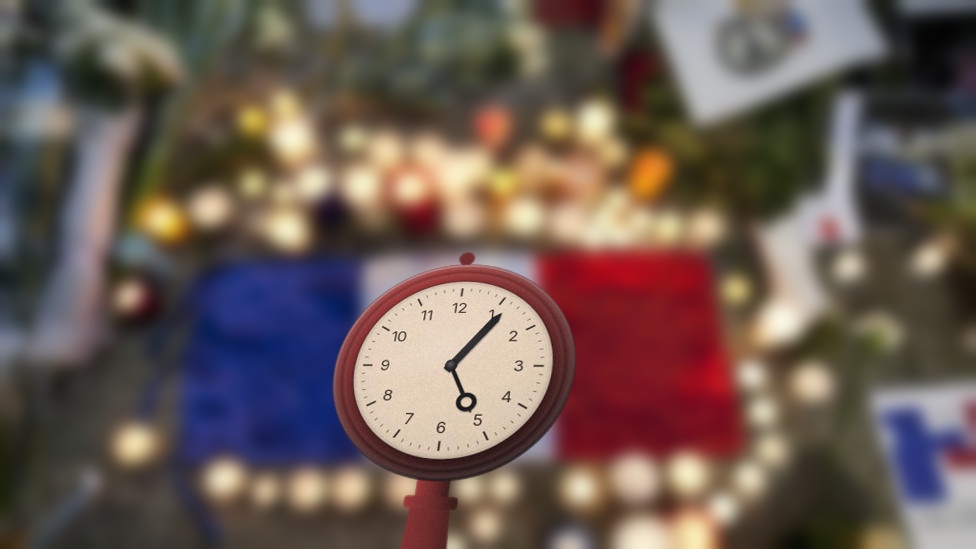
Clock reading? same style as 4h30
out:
5h06
